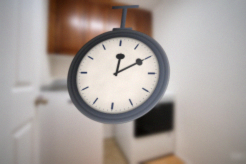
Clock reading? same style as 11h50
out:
12h10
